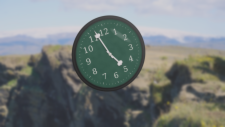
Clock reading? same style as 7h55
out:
4h57
